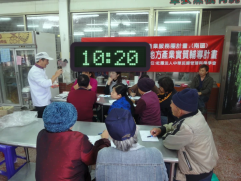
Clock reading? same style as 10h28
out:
10h20
